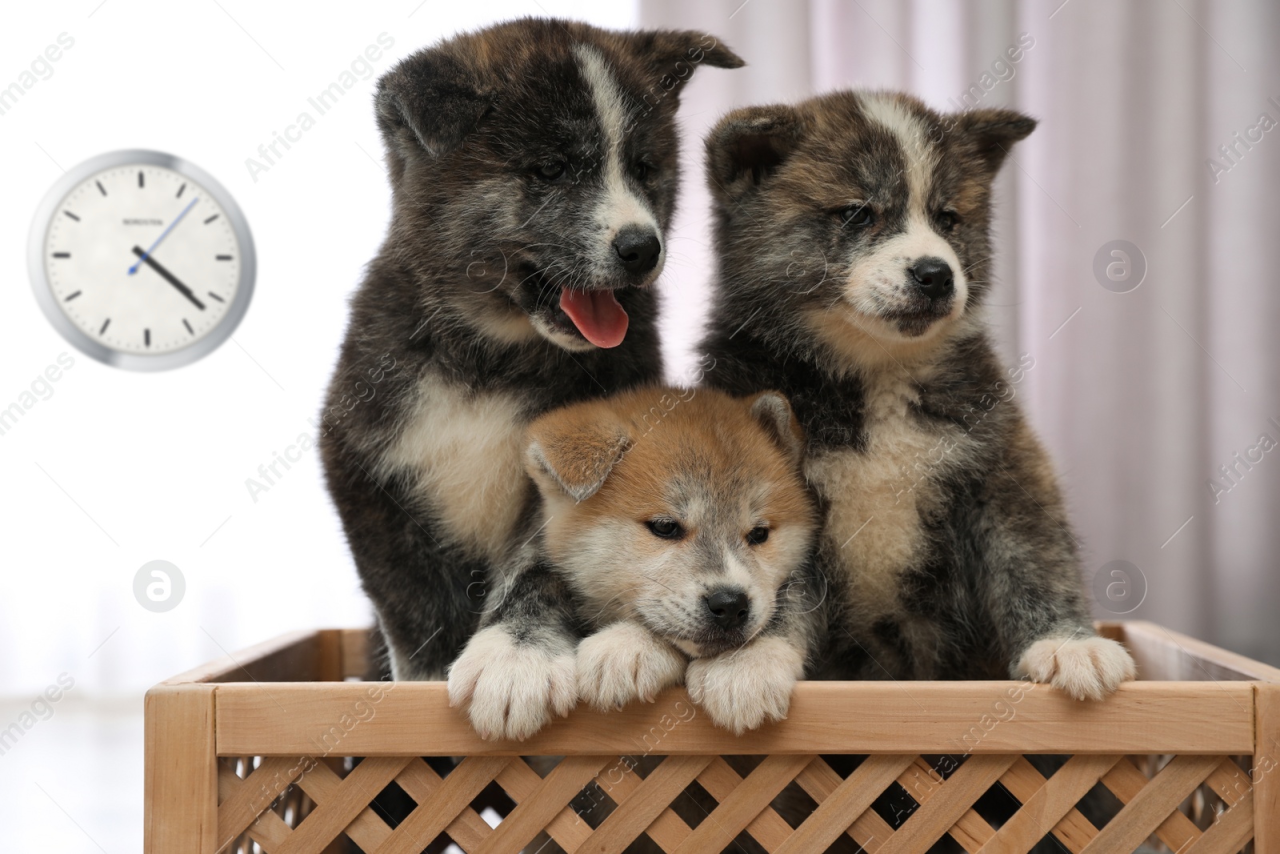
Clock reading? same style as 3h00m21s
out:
4h22m07s
